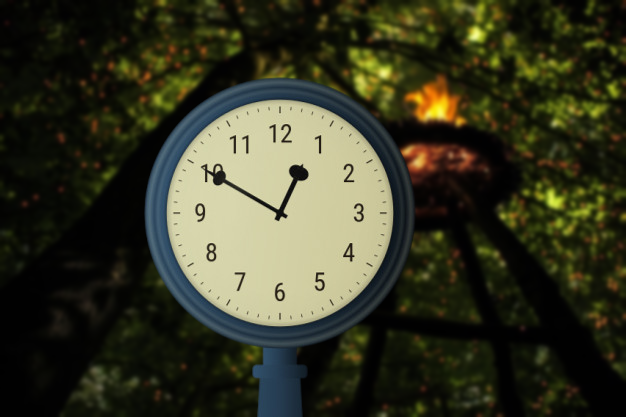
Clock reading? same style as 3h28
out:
12h50
